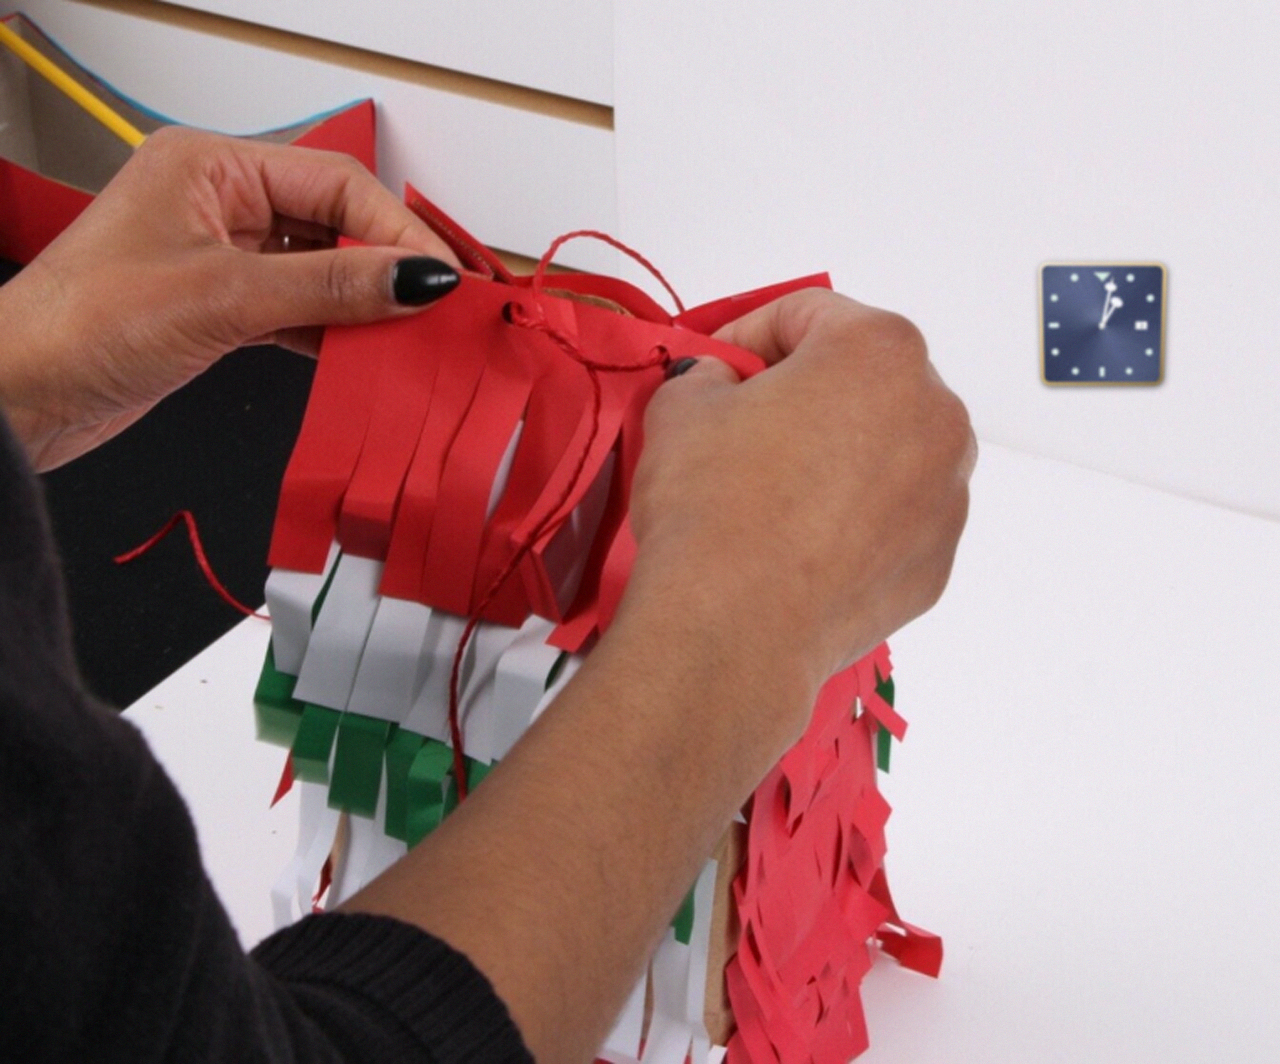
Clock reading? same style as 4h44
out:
1h02
